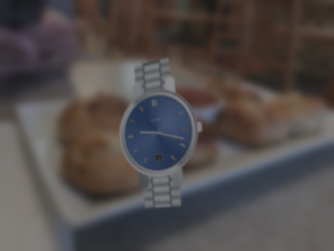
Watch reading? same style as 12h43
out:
9h18
